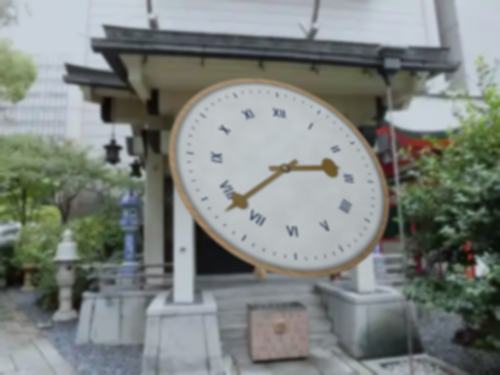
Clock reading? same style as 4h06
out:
2h38
